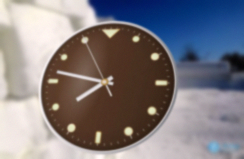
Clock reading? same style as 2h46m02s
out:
7h46m55s
